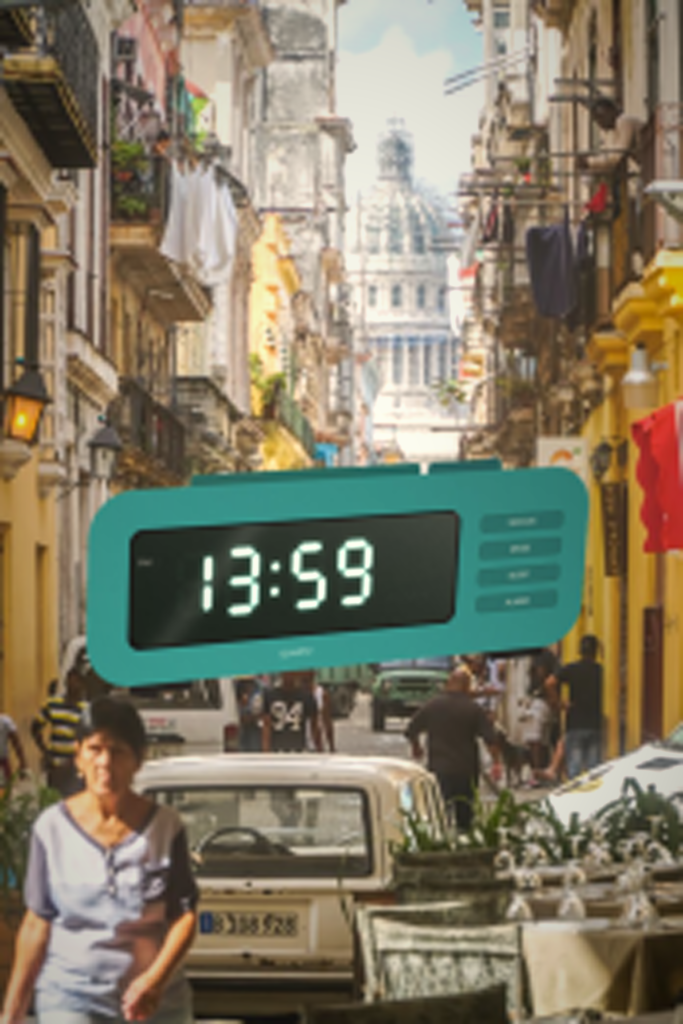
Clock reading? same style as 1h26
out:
13h59
